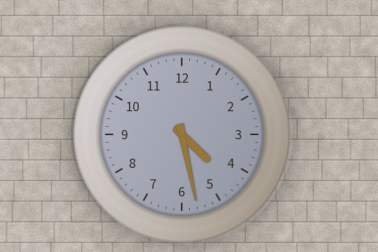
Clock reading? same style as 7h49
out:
4h28
